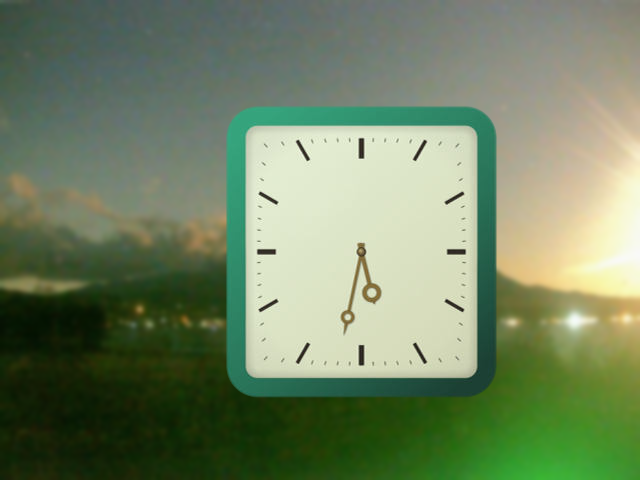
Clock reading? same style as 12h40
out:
5h32
